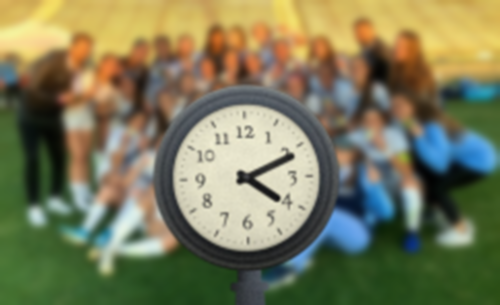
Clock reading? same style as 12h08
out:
4h11
